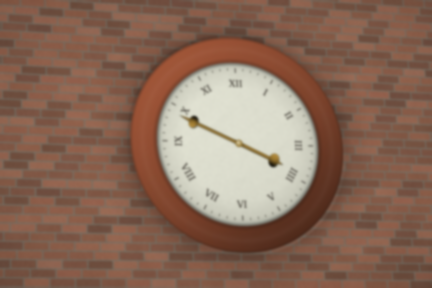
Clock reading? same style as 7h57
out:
3h49
